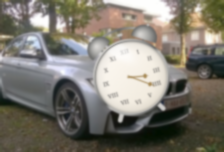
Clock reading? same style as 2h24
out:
3h21
